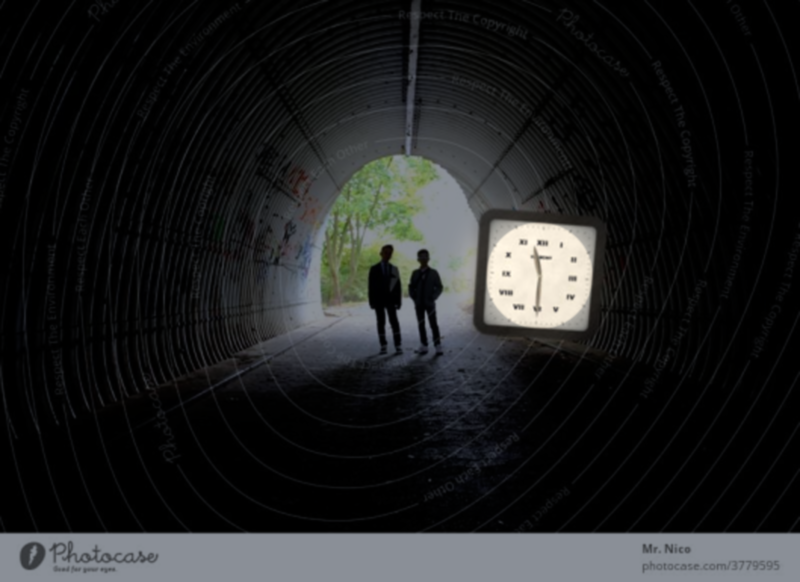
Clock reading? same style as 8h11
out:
11h30
